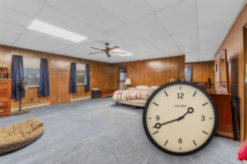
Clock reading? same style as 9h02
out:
1h42
